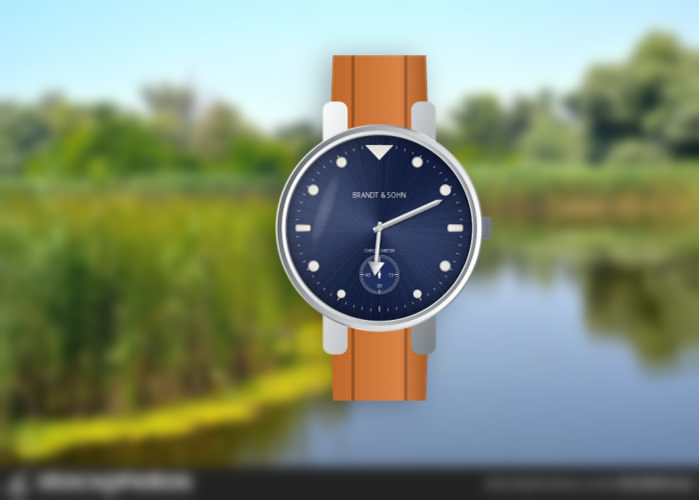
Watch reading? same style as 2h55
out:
6h11
